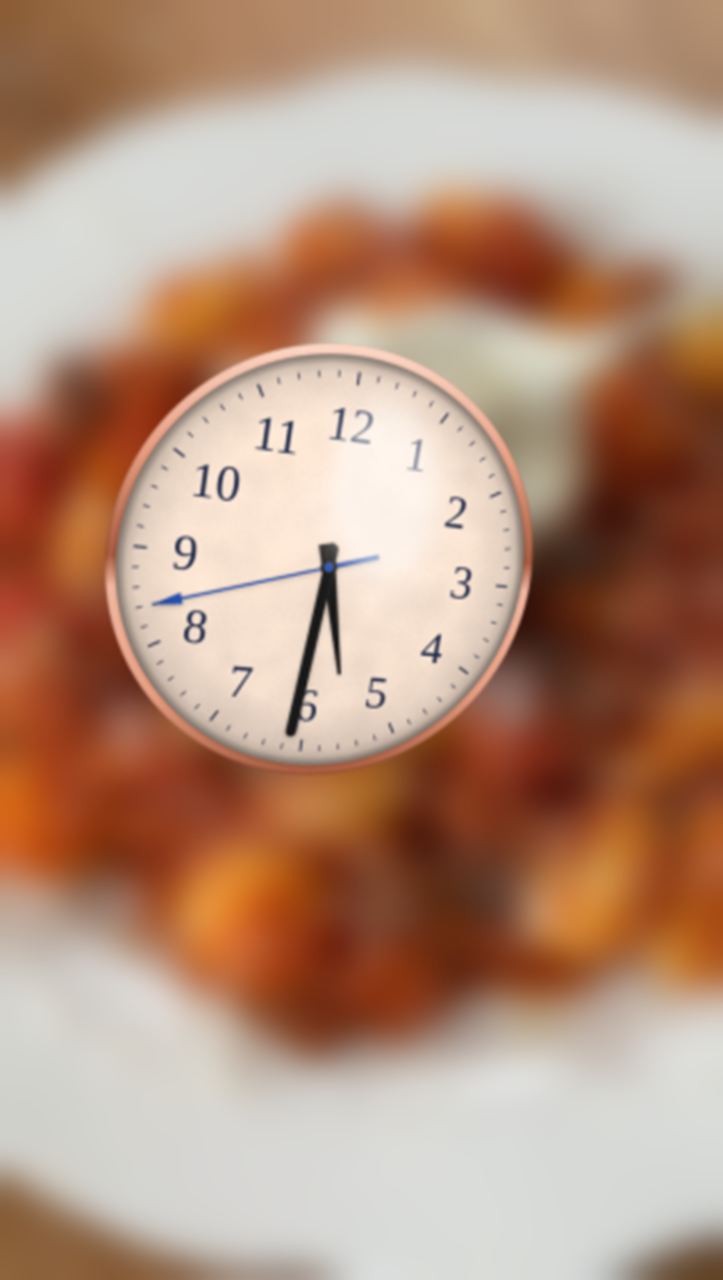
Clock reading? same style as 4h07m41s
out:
5h30m42s
